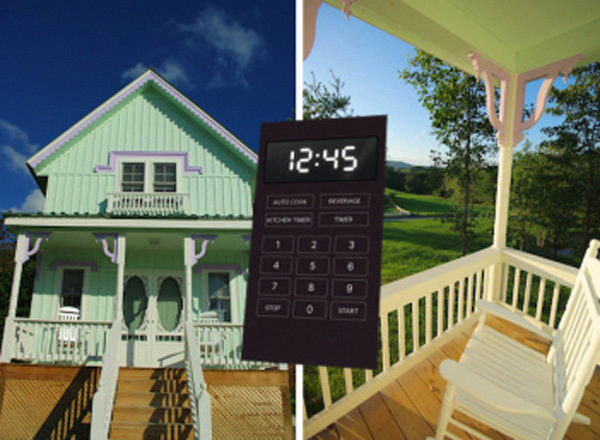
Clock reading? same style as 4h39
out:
12h45
